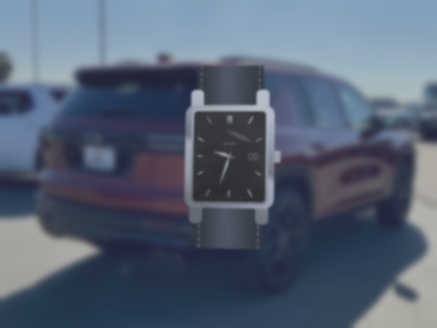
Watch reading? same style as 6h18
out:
9h33
